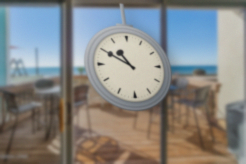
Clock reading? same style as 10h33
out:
10h50
